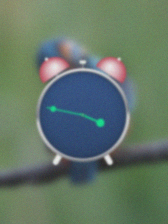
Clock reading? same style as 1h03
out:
3h47
